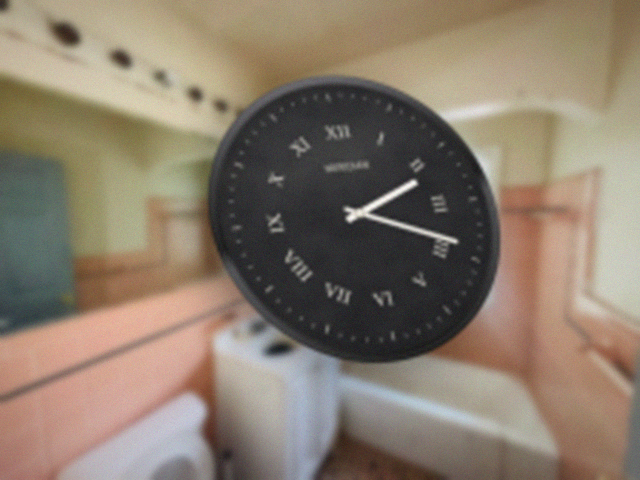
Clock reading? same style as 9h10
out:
2h19
